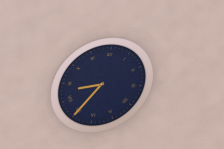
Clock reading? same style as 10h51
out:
8h35
